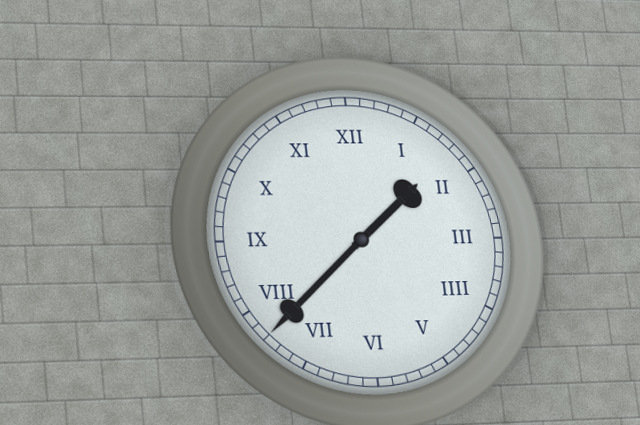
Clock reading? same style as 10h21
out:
1h38
